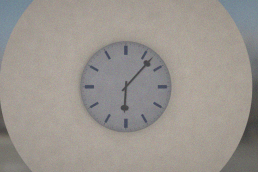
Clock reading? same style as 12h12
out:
6h07
